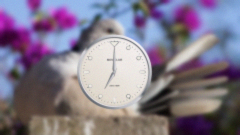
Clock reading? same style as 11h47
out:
7h00
